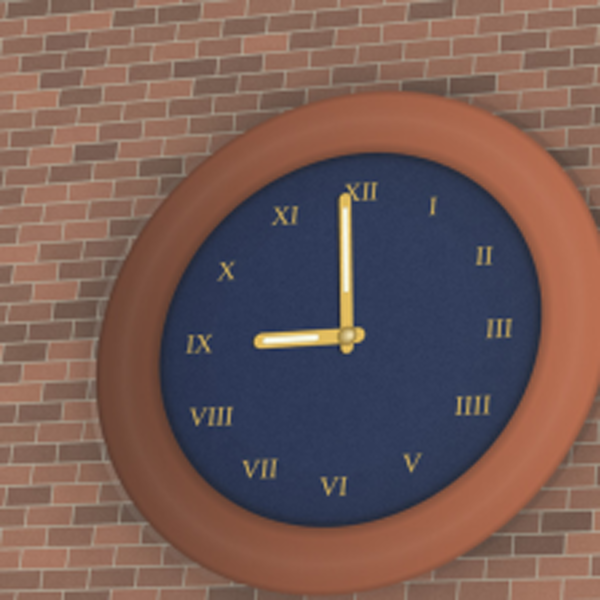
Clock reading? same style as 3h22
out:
8h59
